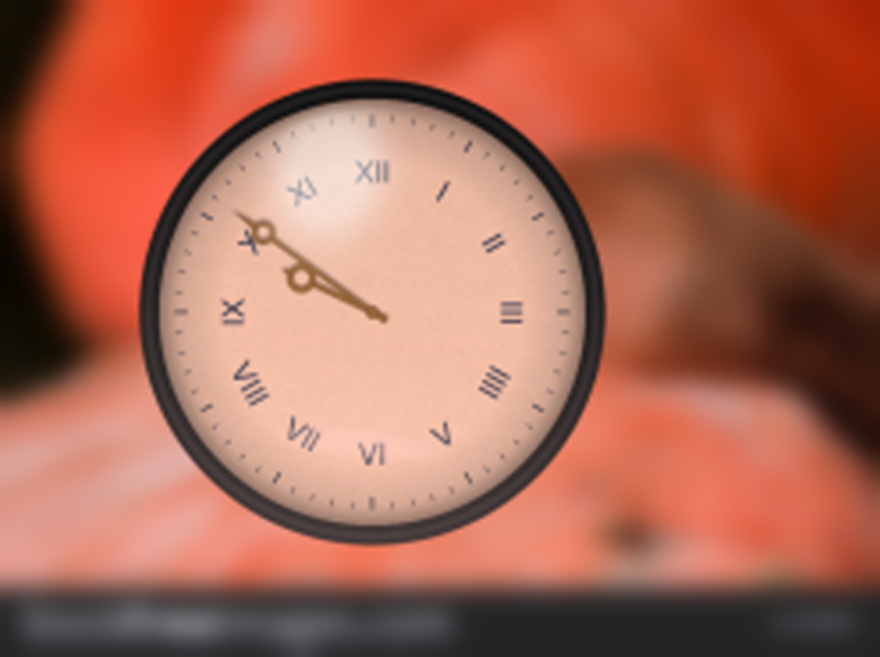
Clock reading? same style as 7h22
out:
9h51
